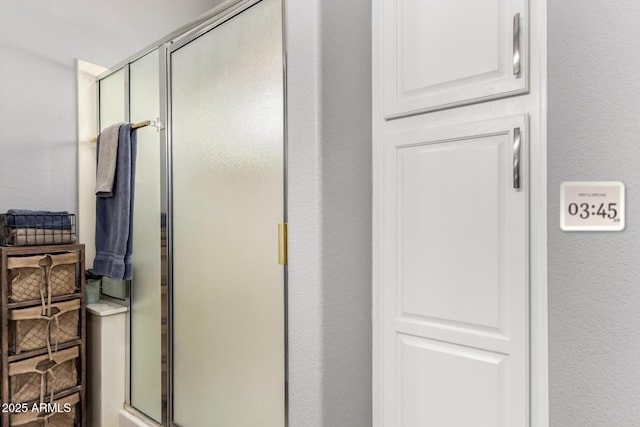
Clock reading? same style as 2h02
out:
3h45
